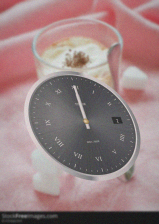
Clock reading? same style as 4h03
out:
12h00
